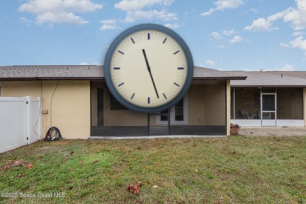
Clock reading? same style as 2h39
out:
11h27
